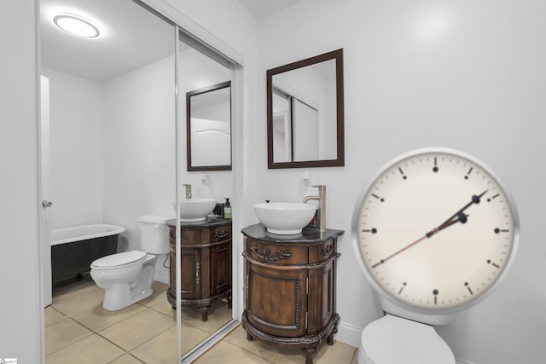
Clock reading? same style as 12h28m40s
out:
2h08m40s
